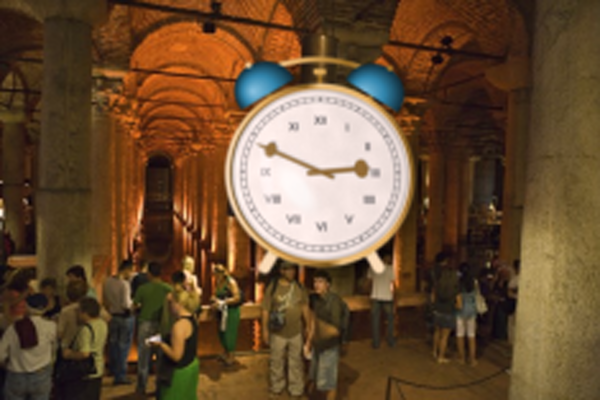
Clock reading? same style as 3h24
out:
2h49
